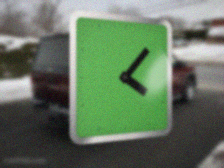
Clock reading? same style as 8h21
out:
4h07
